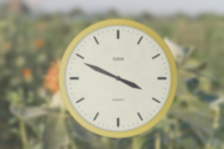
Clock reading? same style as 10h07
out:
3h49
